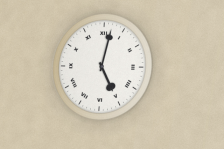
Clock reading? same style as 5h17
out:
5h02
